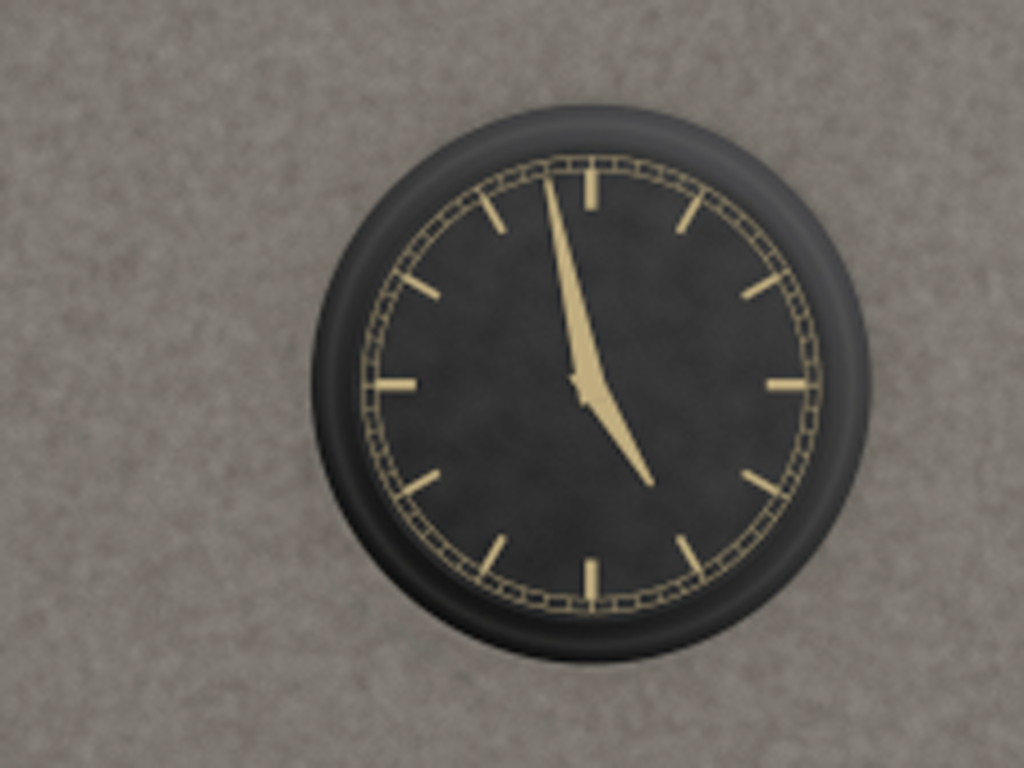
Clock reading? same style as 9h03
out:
4h58
